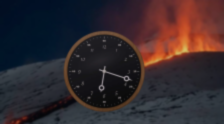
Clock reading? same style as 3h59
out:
6h18
